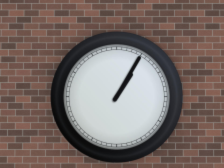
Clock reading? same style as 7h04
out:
1h05
